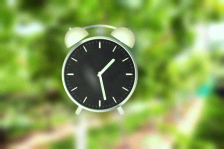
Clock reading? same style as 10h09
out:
1h28
